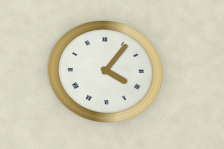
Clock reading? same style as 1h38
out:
4h06
